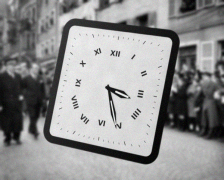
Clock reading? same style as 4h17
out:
3h26
